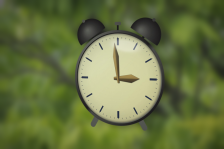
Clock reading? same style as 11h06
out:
2h59
